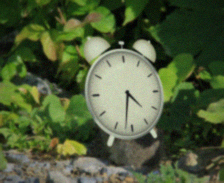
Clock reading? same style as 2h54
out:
4h32
